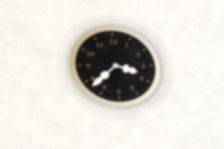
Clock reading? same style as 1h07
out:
3h38
